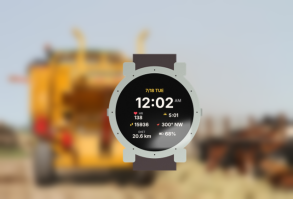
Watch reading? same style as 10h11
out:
12h02
